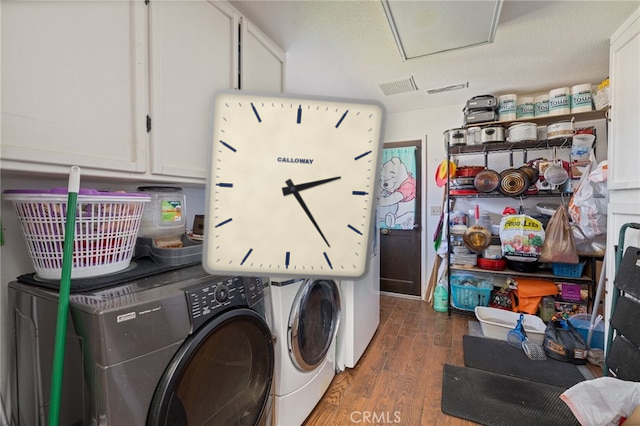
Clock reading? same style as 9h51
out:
2h24
